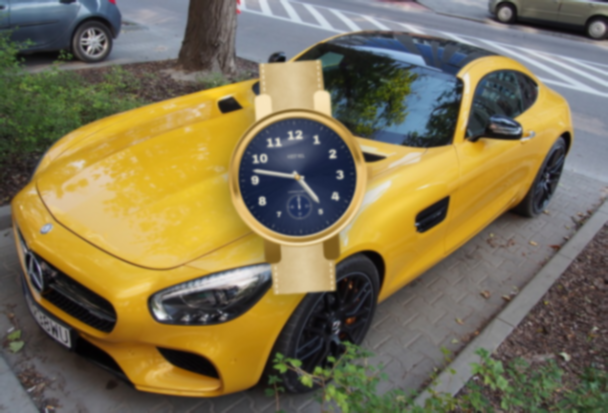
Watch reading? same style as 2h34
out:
4h47
